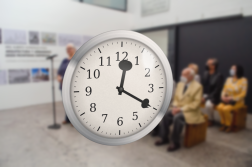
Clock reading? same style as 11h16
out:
12h20
